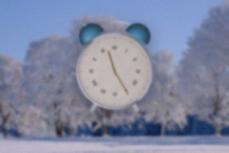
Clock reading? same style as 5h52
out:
11h25
